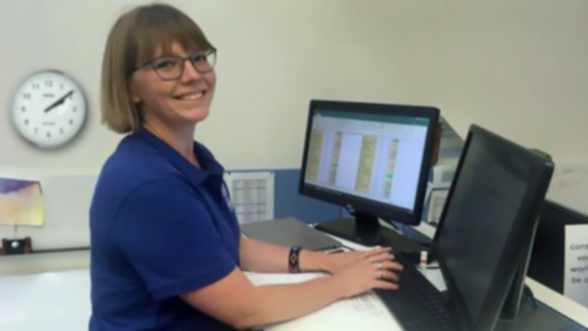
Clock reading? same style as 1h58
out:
2h09
